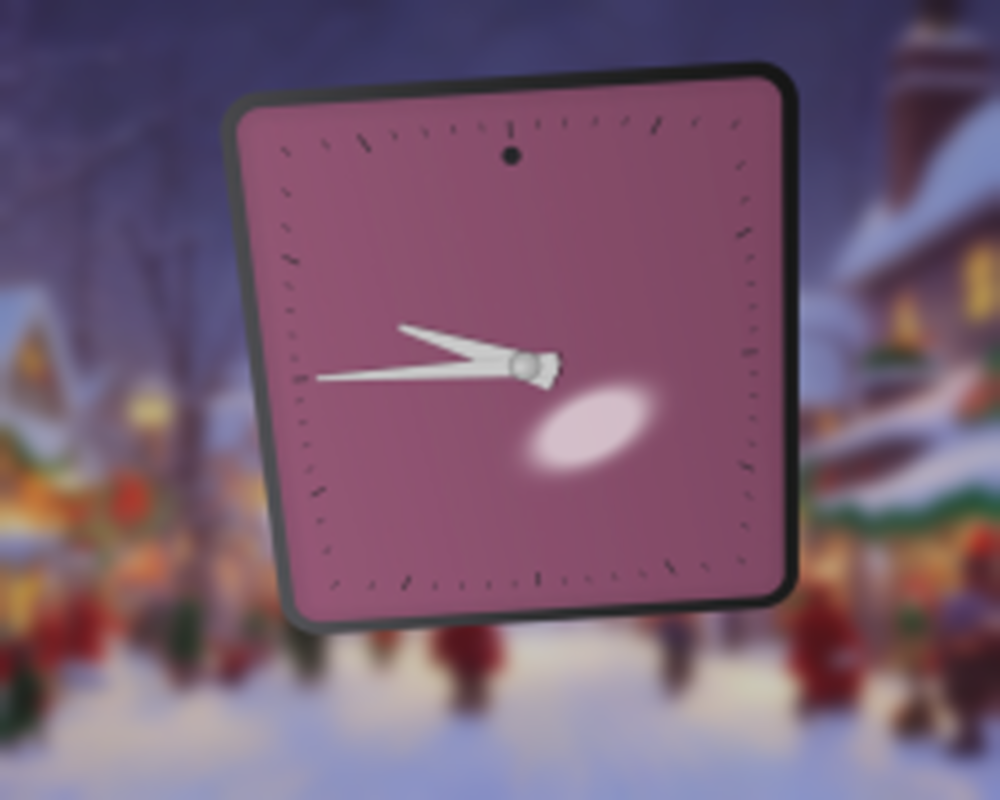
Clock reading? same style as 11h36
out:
9h45
